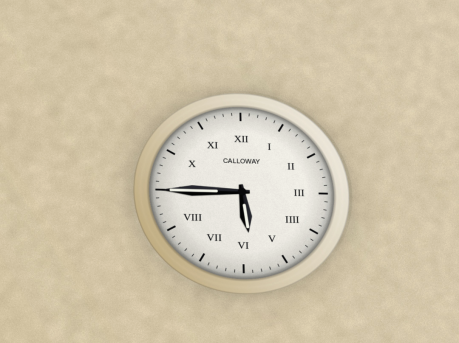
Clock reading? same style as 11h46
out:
5h45
